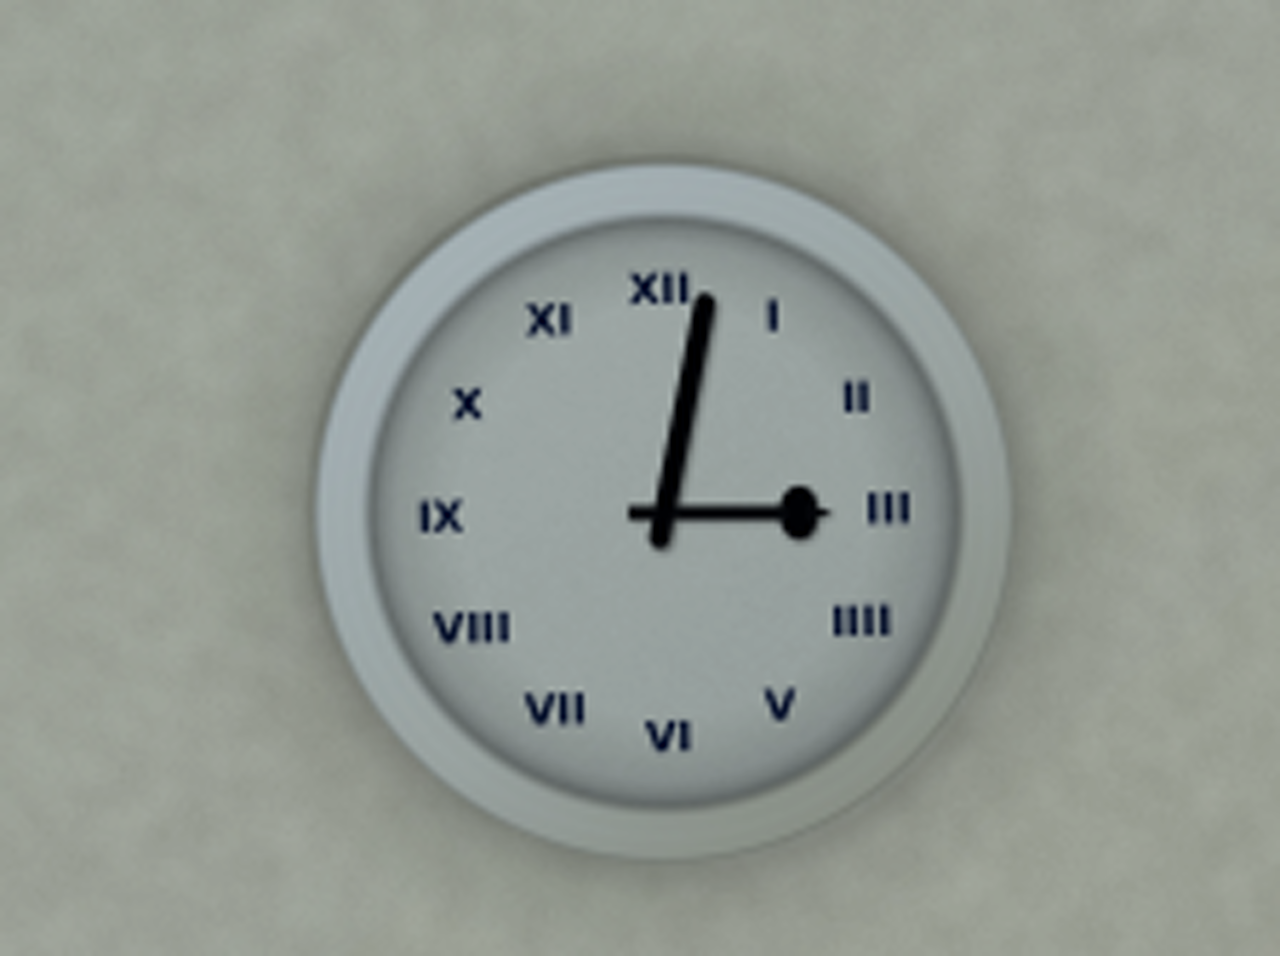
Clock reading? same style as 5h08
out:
3h02
